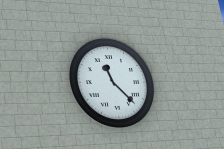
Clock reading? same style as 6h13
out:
11h23
